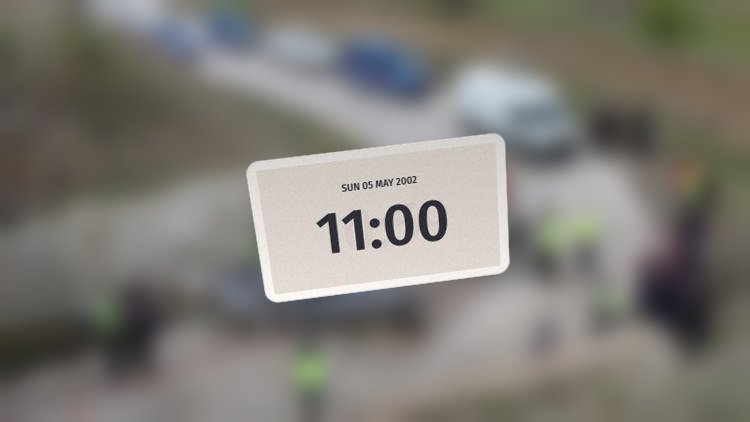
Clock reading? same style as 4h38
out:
11h00
